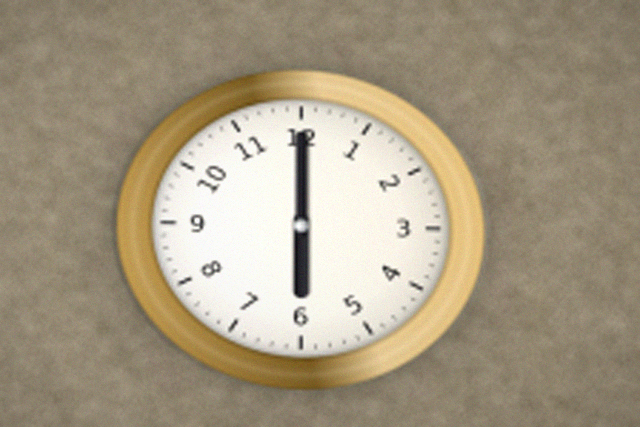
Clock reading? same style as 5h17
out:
6h00
